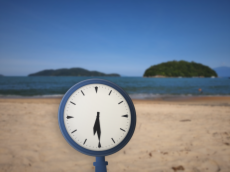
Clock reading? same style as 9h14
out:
6h30
